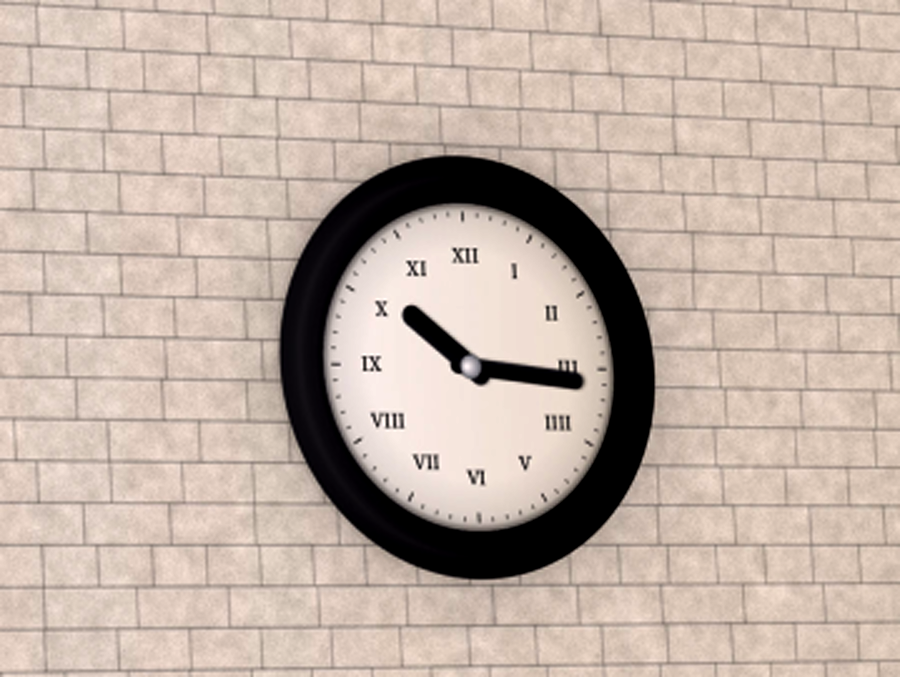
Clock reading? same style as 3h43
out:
10h16
